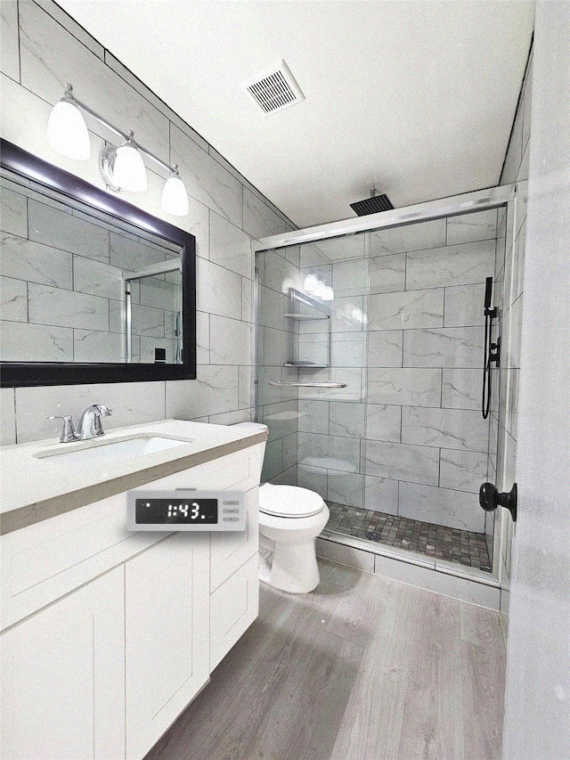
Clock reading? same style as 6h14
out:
1h43
